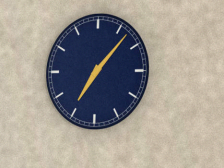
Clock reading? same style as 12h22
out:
7h07
